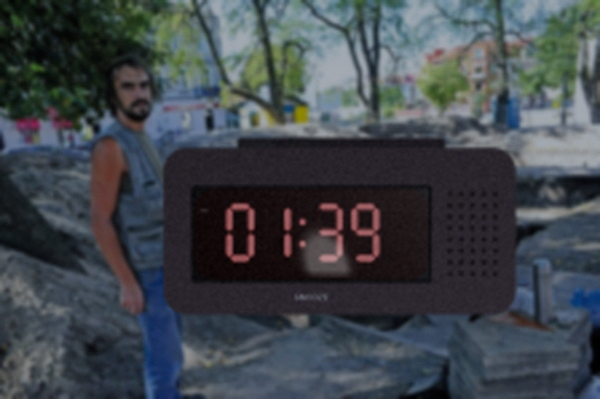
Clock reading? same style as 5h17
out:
1h39
